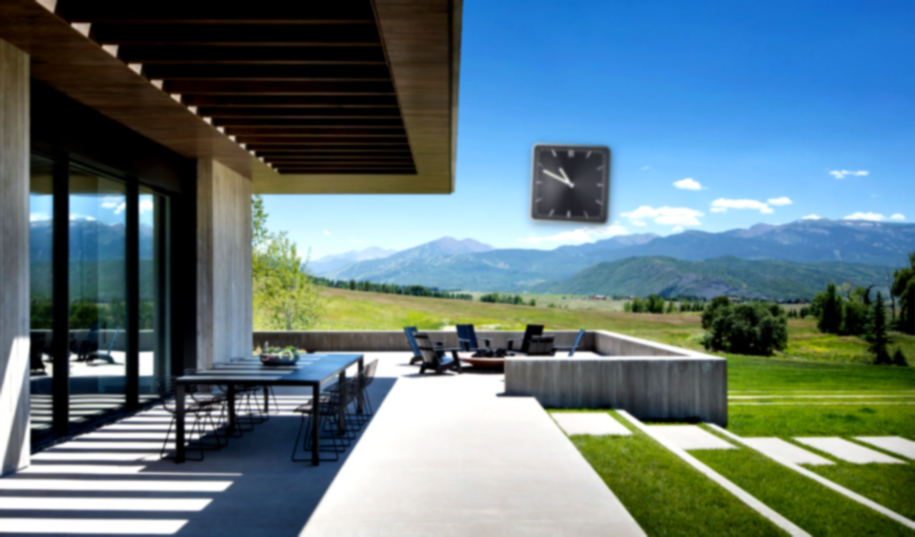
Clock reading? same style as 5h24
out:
10h49
